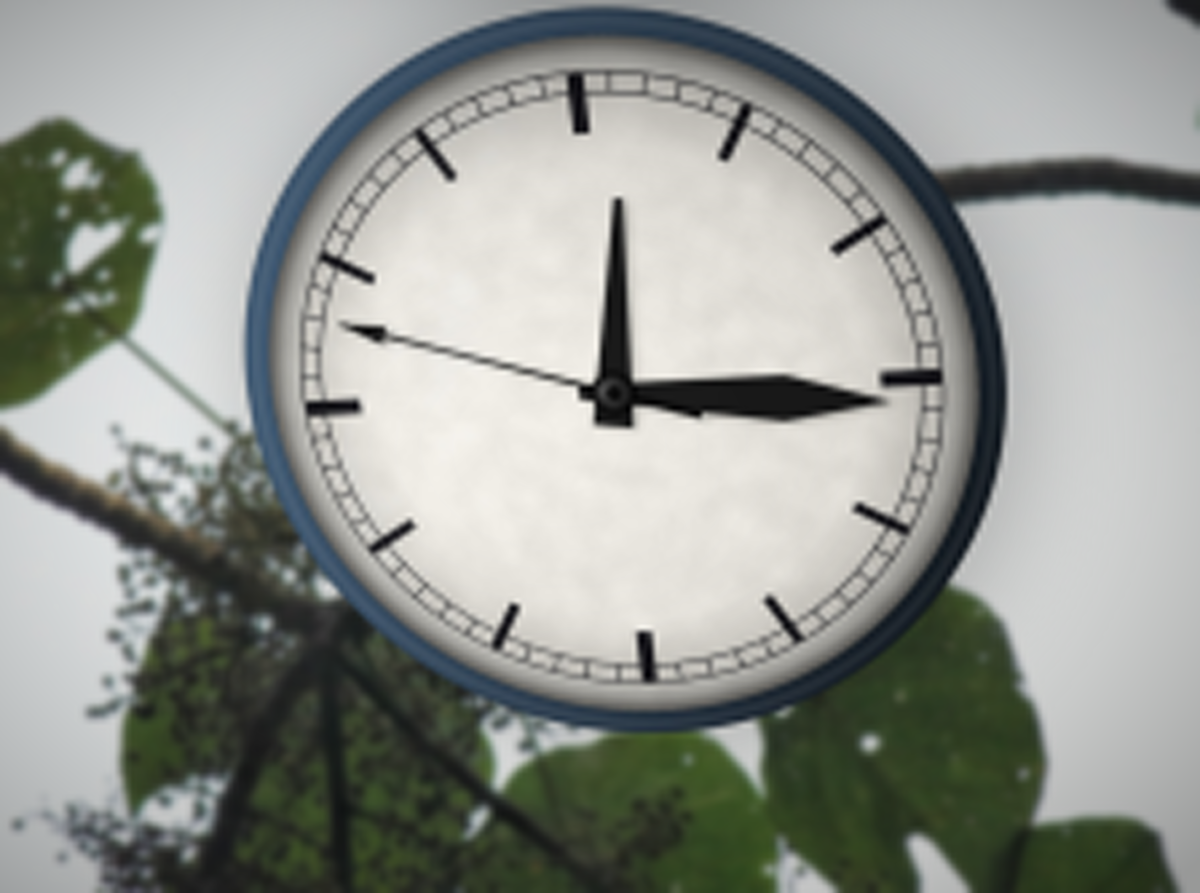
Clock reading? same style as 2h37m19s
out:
12h15m48s
